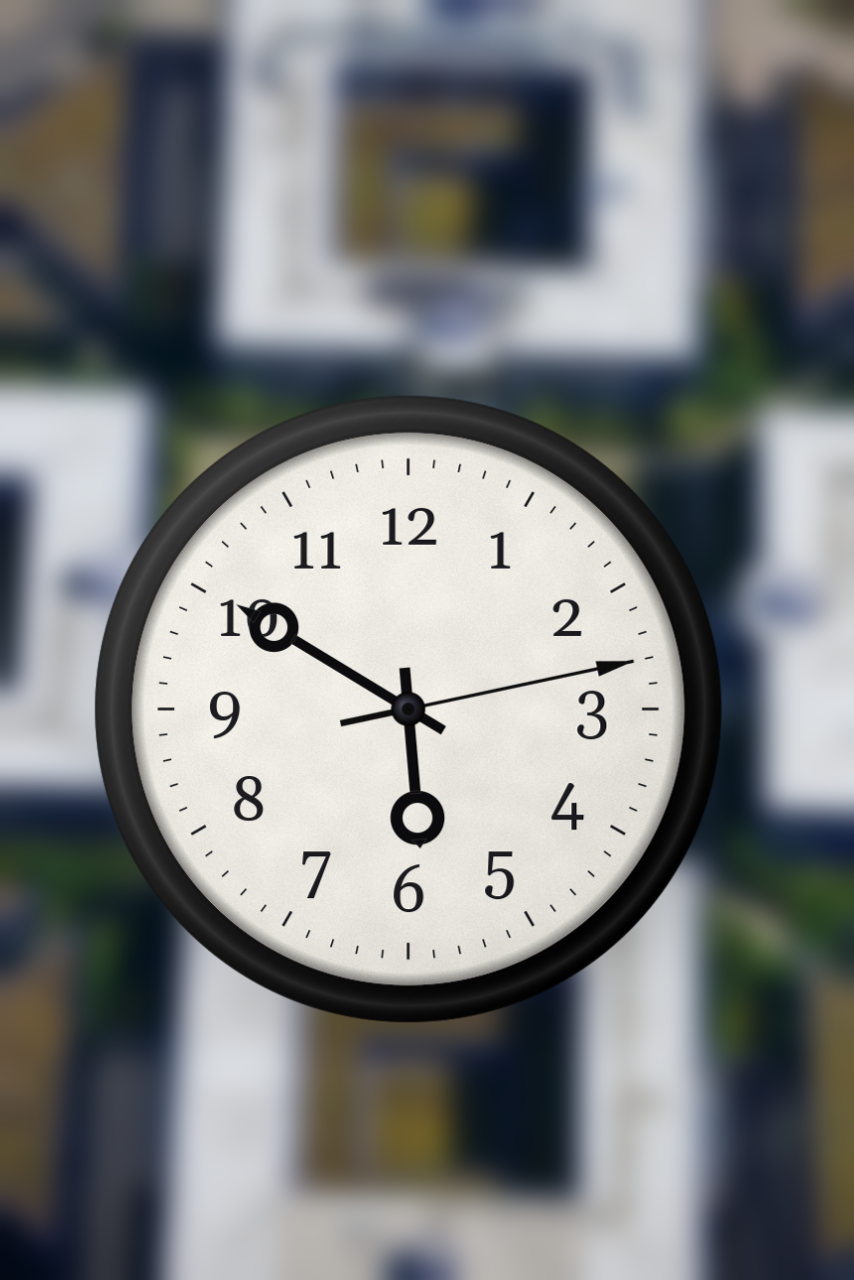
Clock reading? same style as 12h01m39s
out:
5h50m13s
